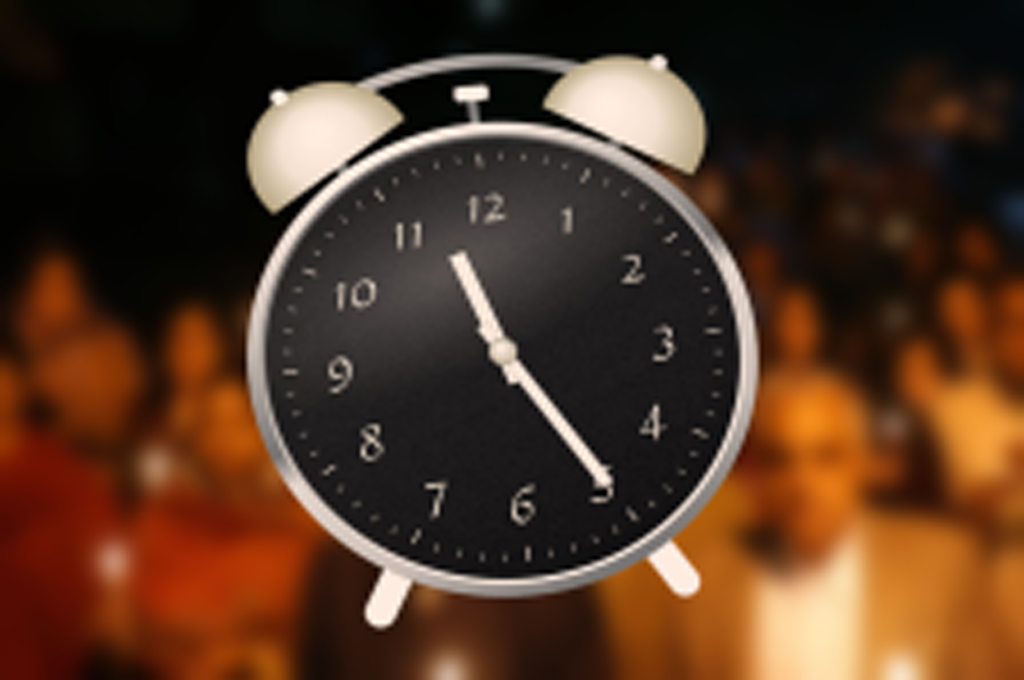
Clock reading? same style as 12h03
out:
11h25
